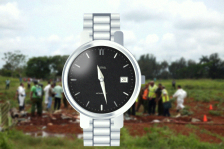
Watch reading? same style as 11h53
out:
11h28
